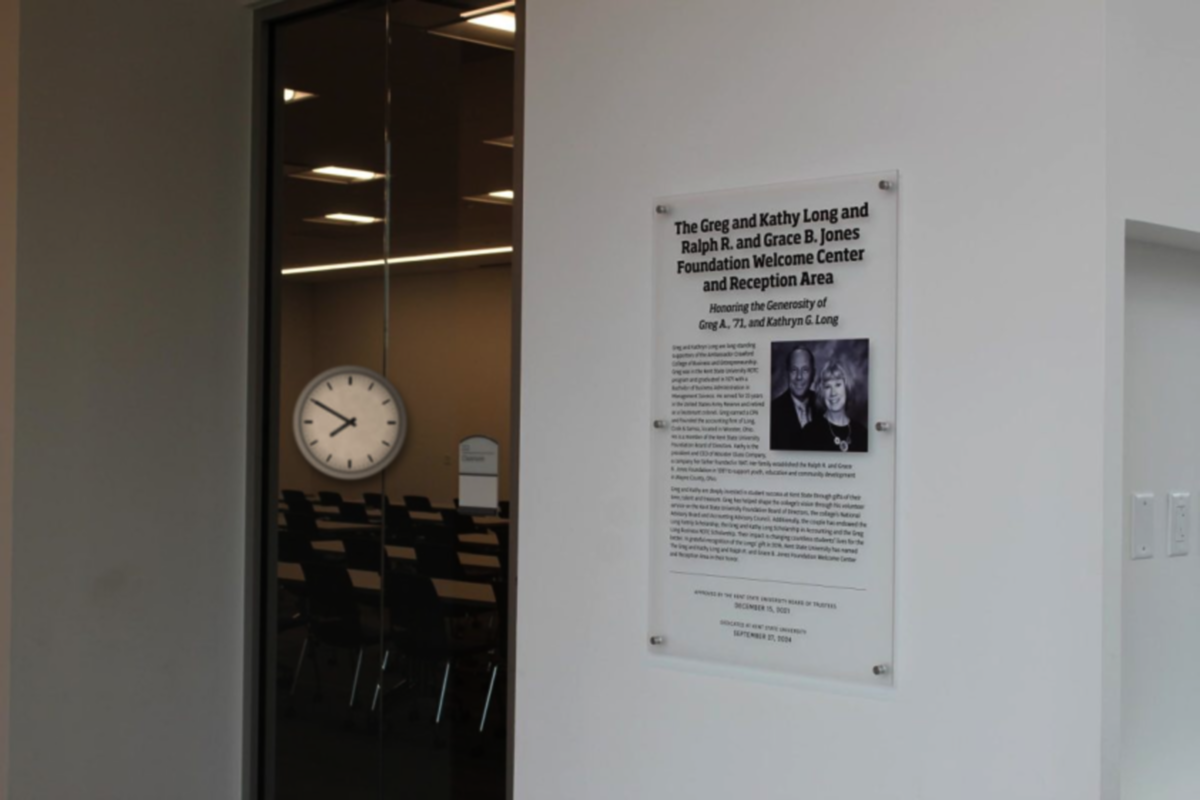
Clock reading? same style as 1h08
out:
7h50
